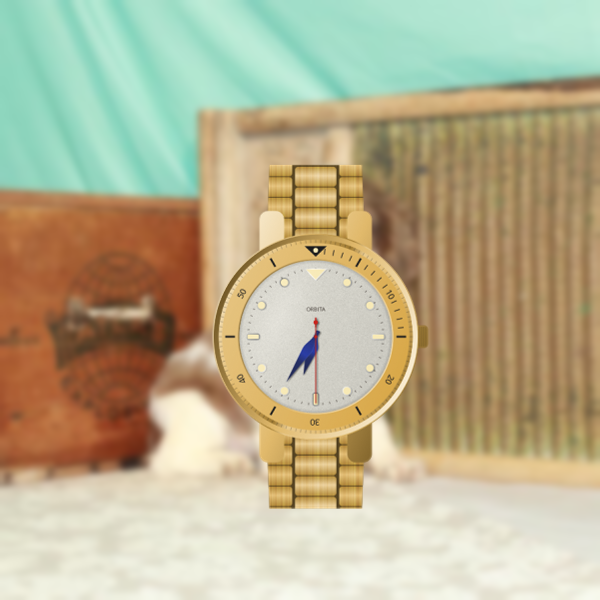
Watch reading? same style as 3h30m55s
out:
6h35m30s
